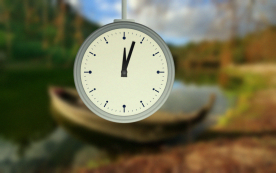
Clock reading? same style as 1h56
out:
12h03
